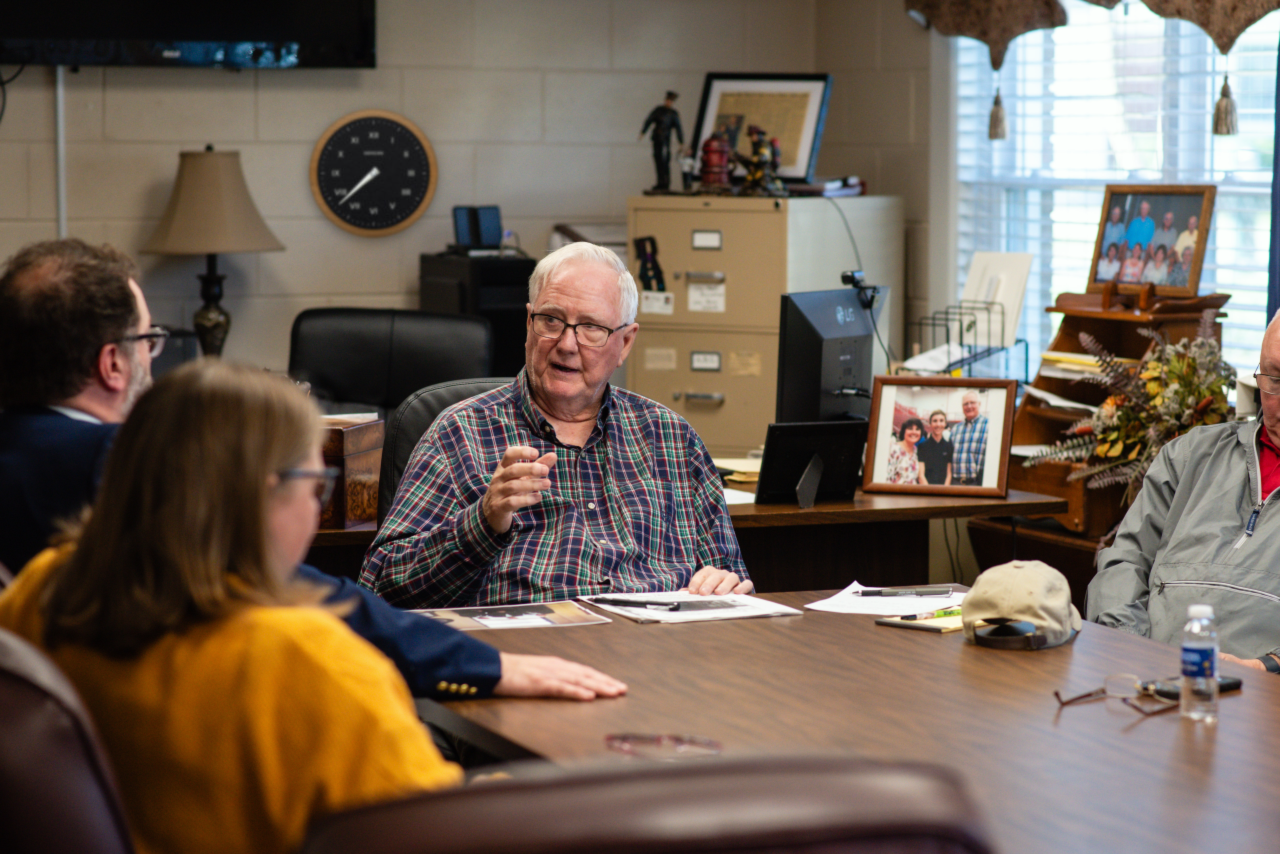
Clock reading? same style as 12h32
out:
7h38
